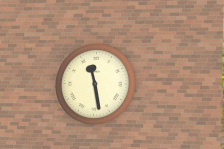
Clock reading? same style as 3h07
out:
11h28
